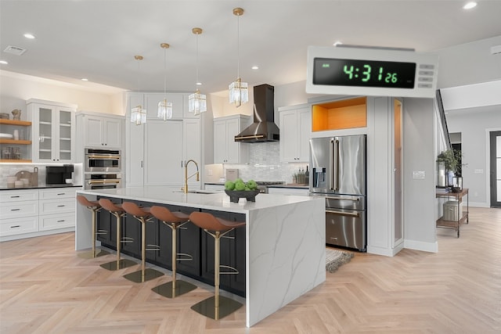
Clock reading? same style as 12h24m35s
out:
4h31m26s
